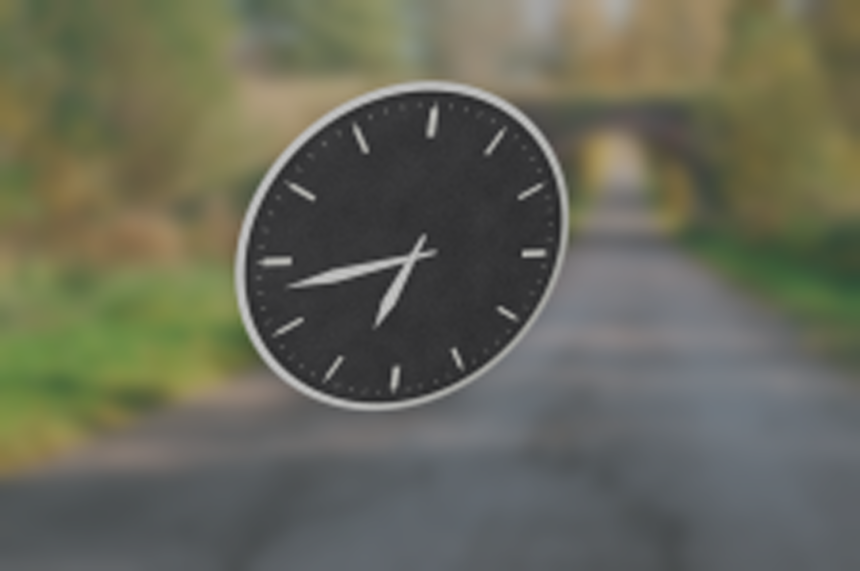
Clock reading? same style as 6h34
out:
6h43
